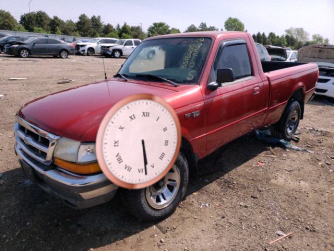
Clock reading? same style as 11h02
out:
5h28
